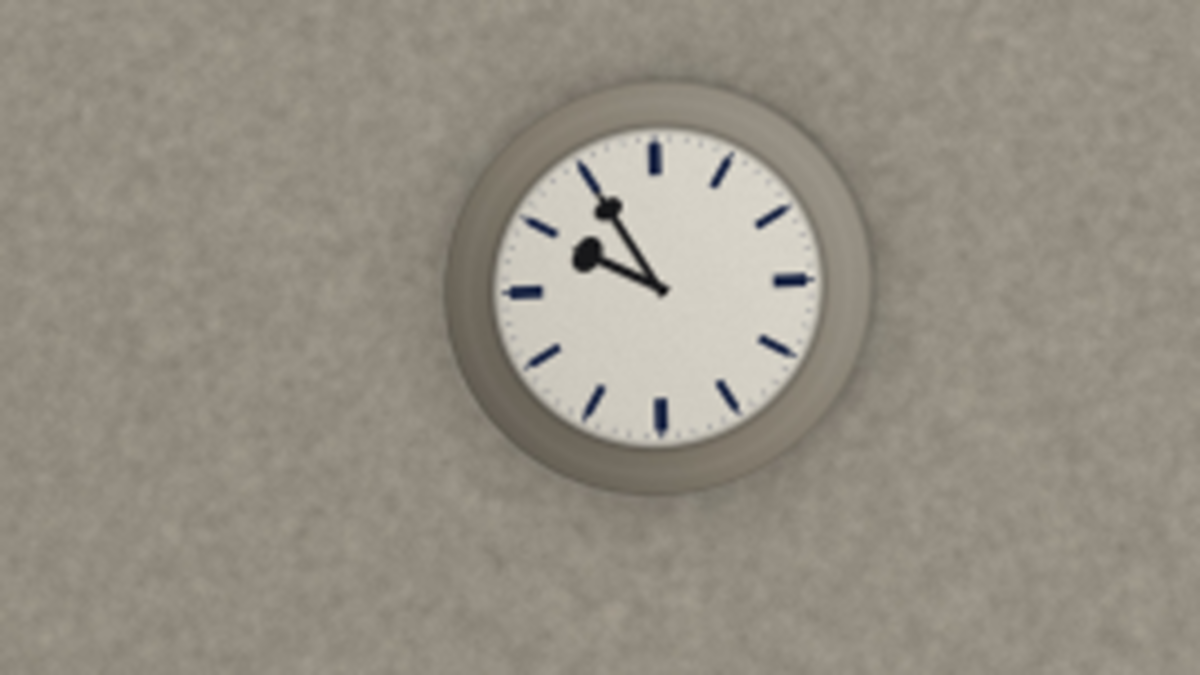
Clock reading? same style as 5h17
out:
9h55
